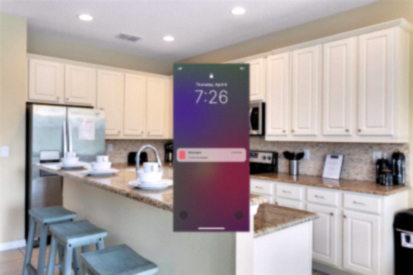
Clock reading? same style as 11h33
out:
7h26
